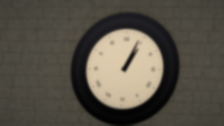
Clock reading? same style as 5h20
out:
1h04
